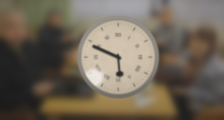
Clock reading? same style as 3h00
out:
5h49
